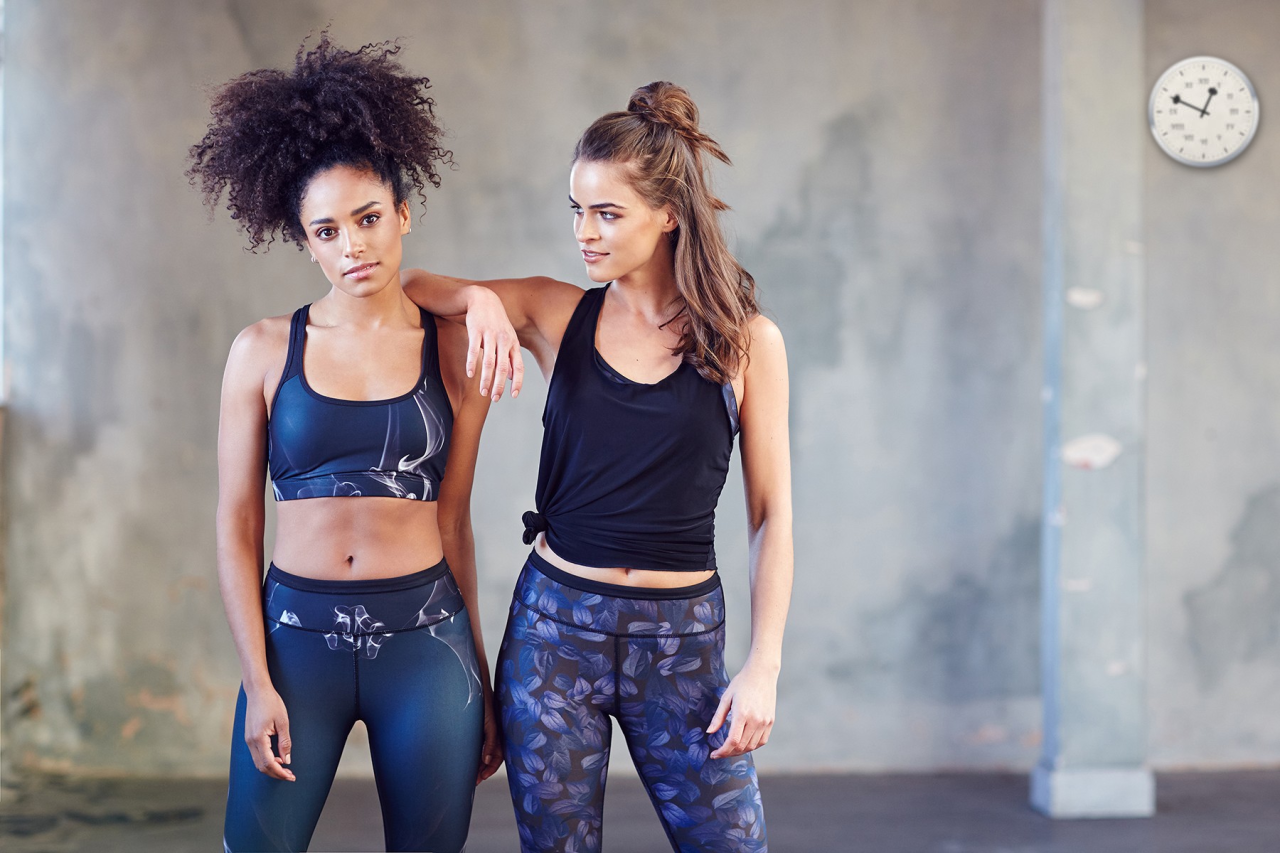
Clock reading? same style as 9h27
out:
12h49
